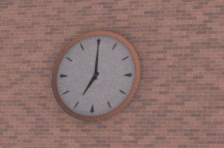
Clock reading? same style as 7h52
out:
7h00
